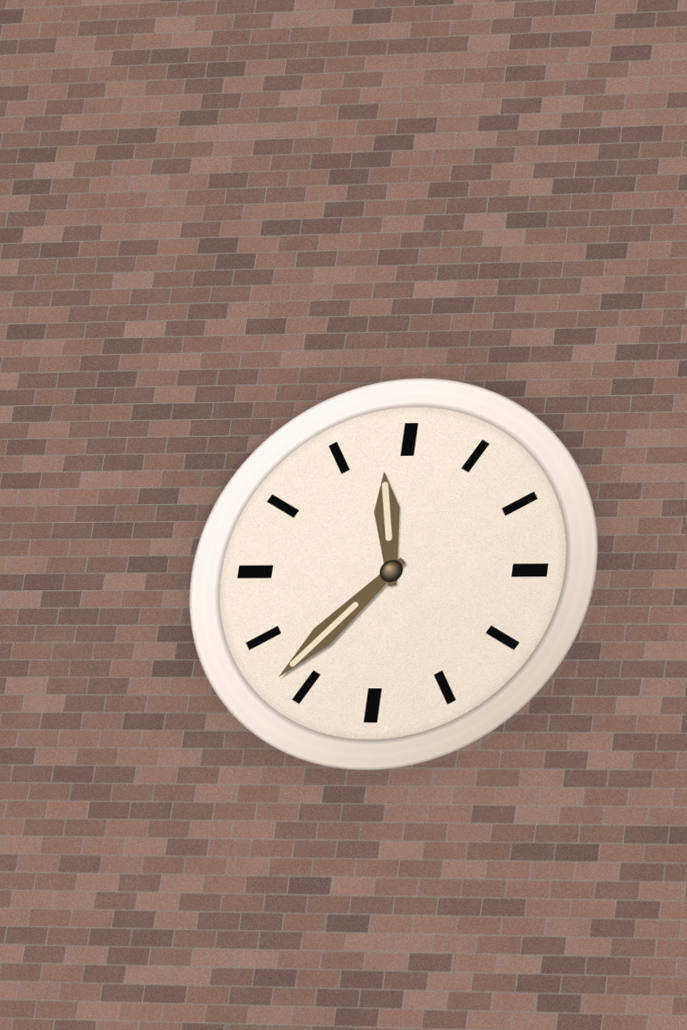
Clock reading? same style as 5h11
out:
11h37
